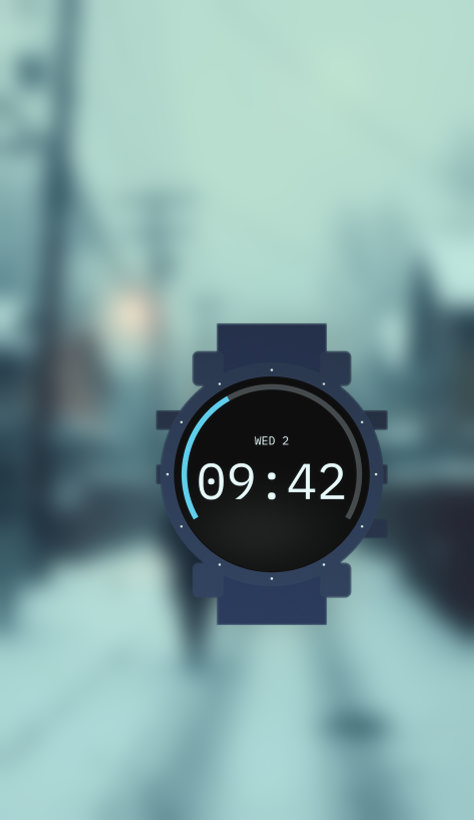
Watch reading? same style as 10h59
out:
9h42
